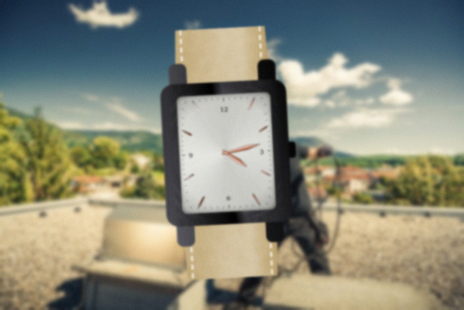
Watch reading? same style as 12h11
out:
4h13
